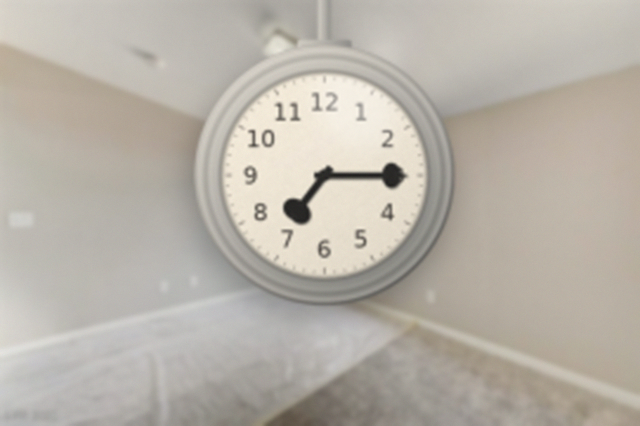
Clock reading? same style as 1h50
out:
7h15
